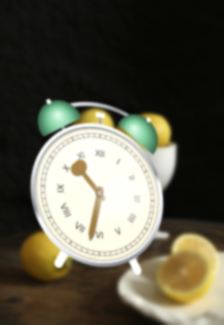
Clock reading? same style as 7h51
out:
10h32
